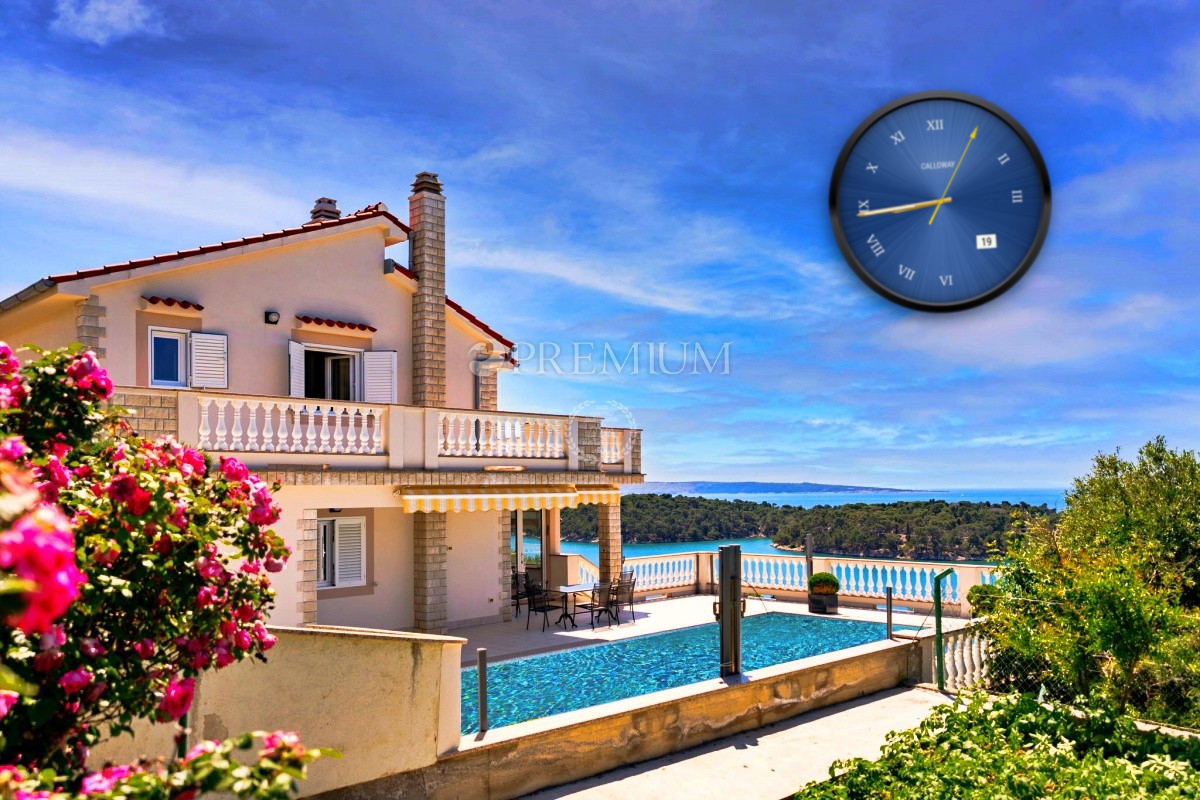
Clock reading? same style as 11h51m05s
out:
8h44m05s
